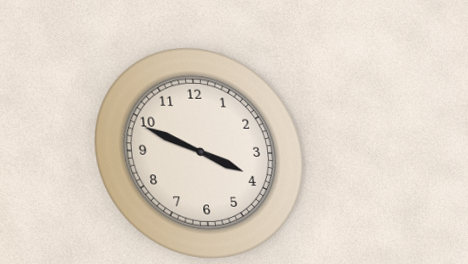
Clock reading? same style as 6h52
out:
3h49
